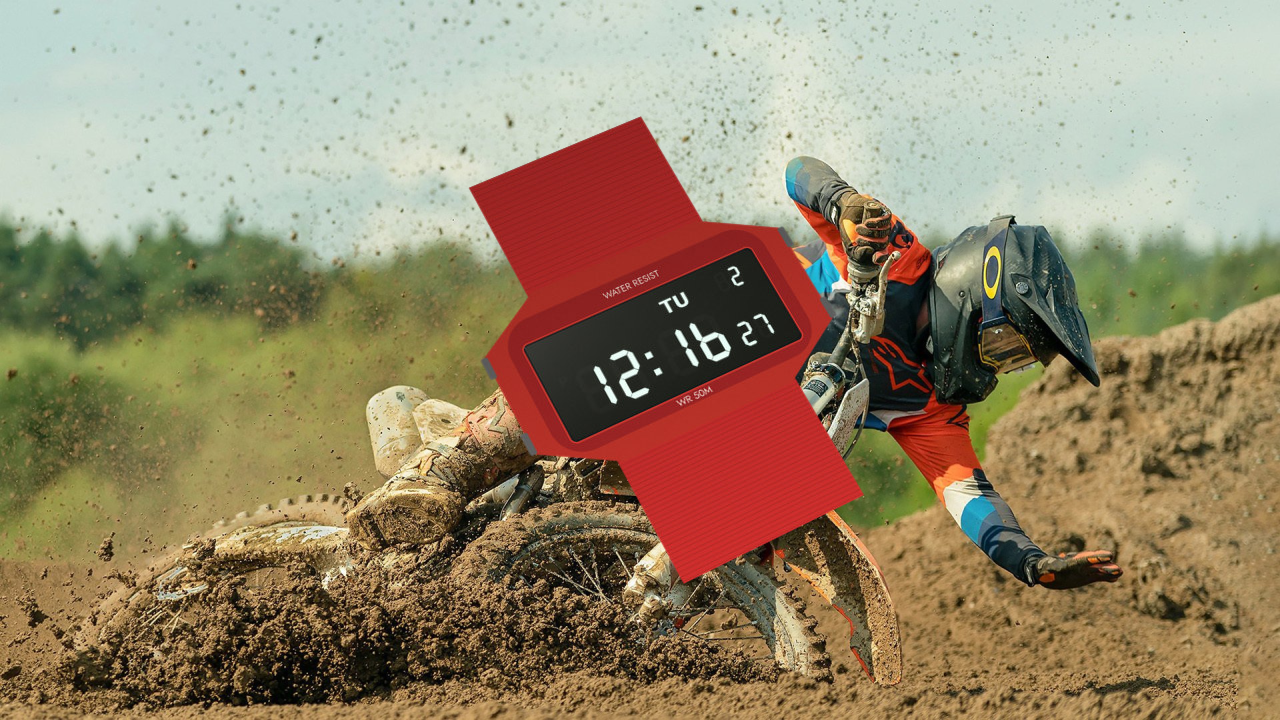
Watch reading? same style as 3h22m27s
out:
12h16m27s
